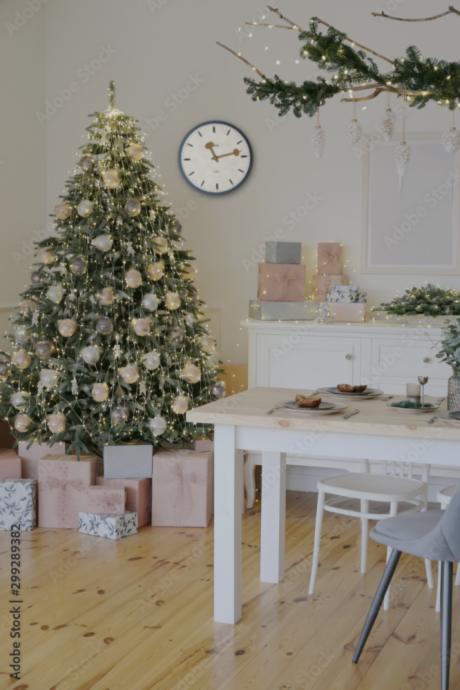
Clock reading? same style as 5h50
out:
11h13
